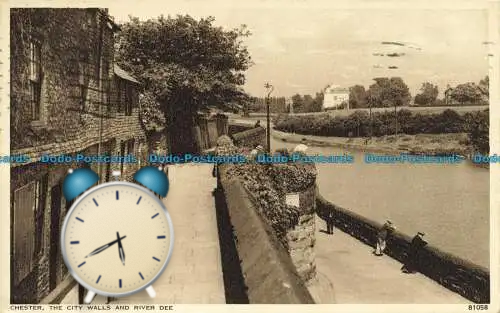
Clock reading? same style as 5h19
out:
5h41
